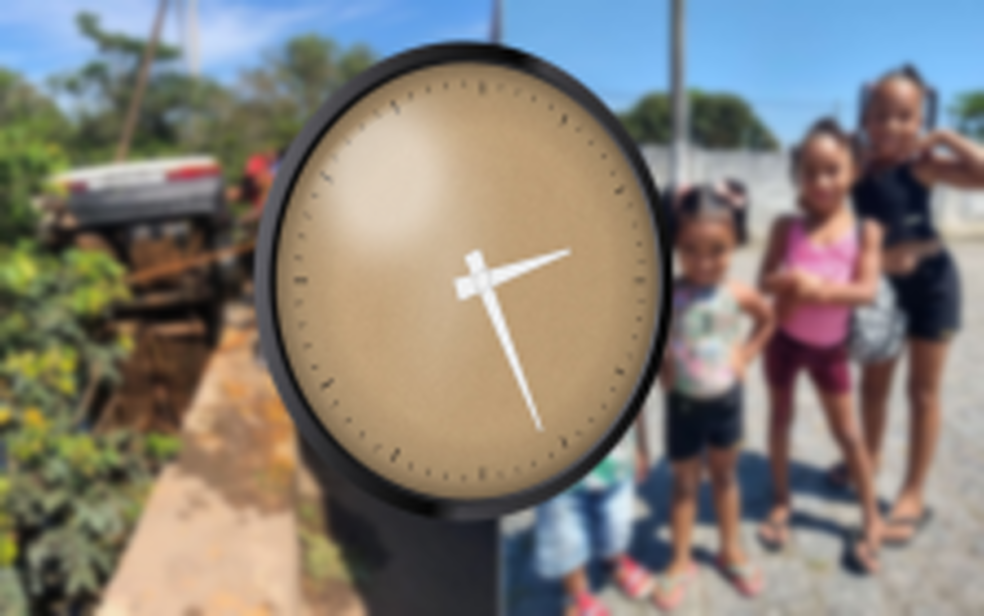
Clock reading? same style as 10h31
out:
2h26
